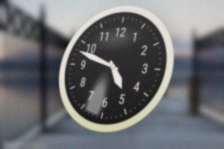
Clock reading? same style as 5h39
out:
4h48
